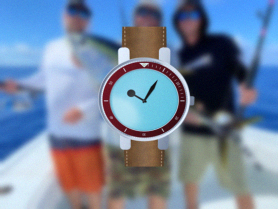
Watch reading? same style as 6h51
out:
10h05
